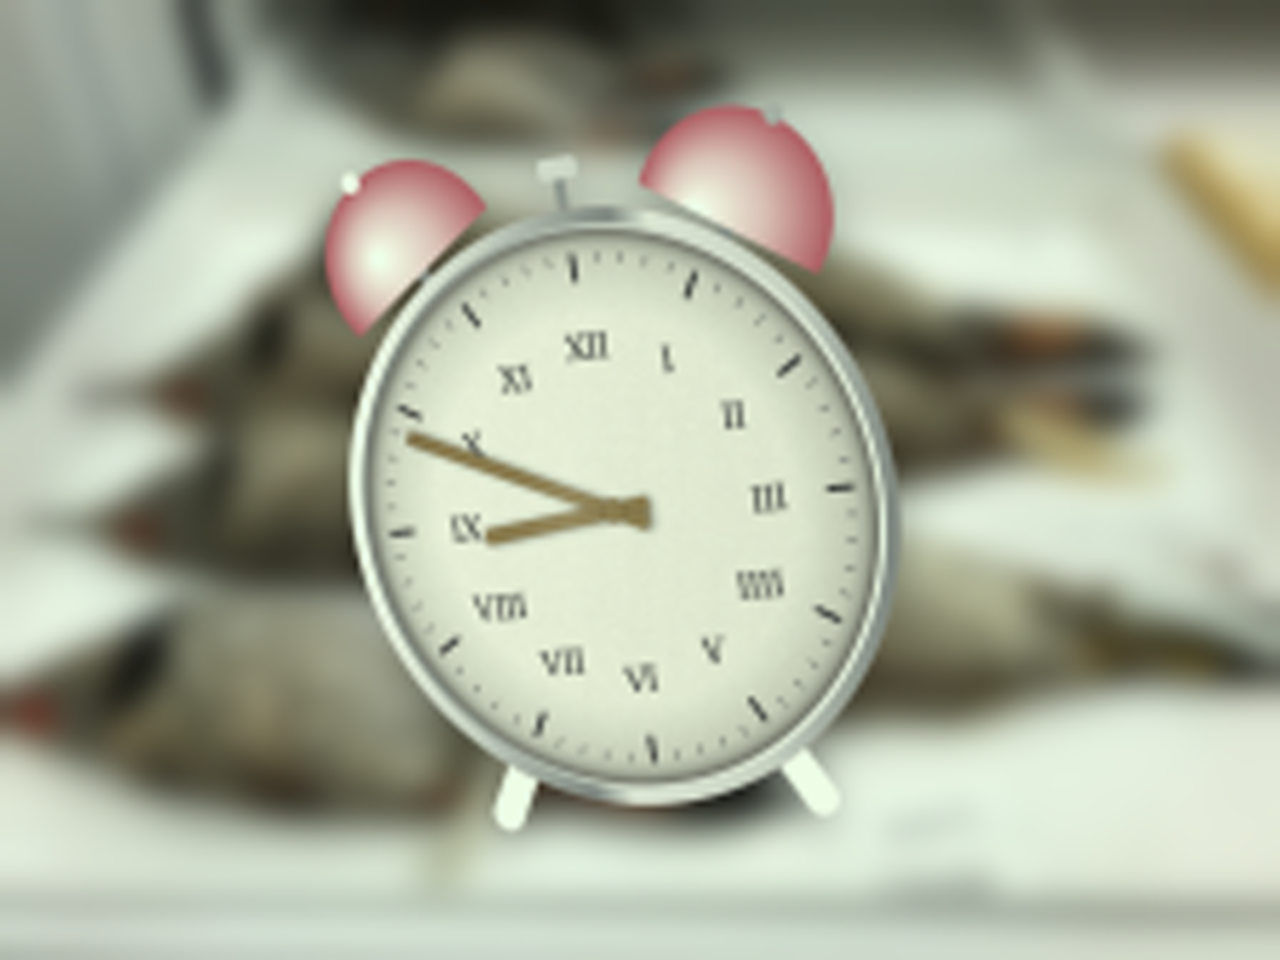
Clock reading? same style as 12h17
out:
8h49
